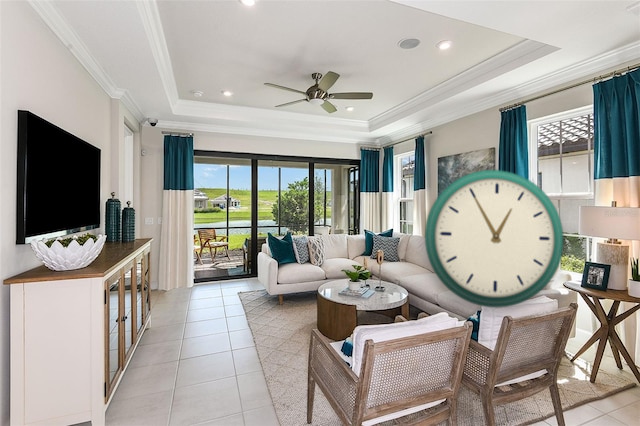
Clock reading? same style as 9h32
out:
12h55
